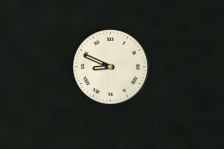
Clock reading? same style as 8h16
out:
8h49
